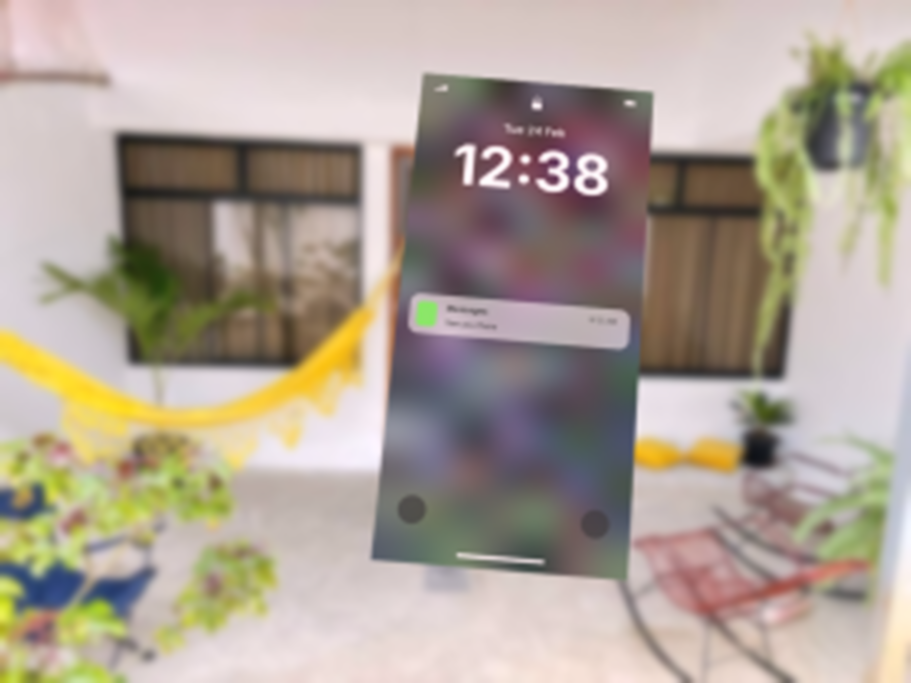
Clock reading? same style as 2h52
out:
12h38
